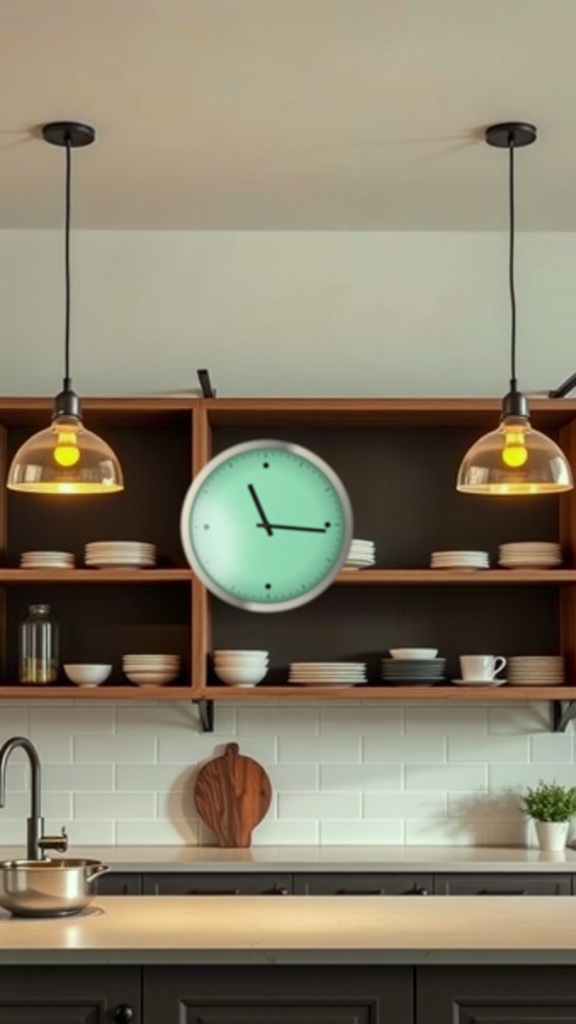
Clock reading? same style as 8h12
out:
11h16
